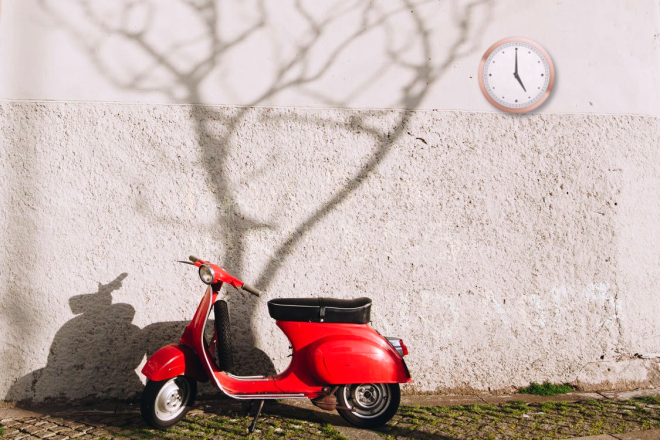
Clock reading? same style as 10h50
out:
5h00
